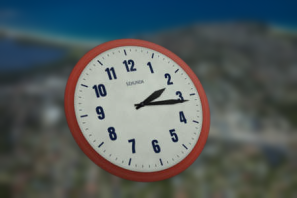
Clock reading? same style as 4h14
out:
2h16
